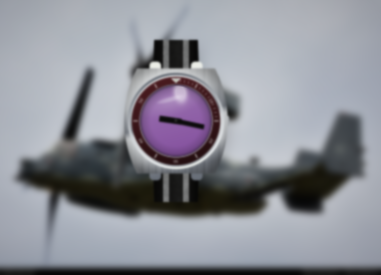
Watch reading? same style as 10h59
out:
9h17
